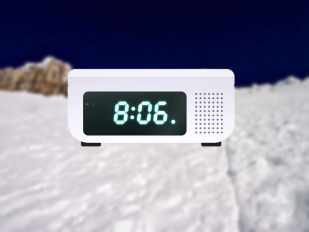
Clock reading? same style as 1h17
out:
8h06
